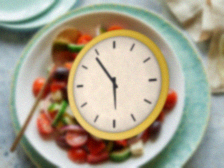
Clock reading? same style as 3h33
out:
5h54
